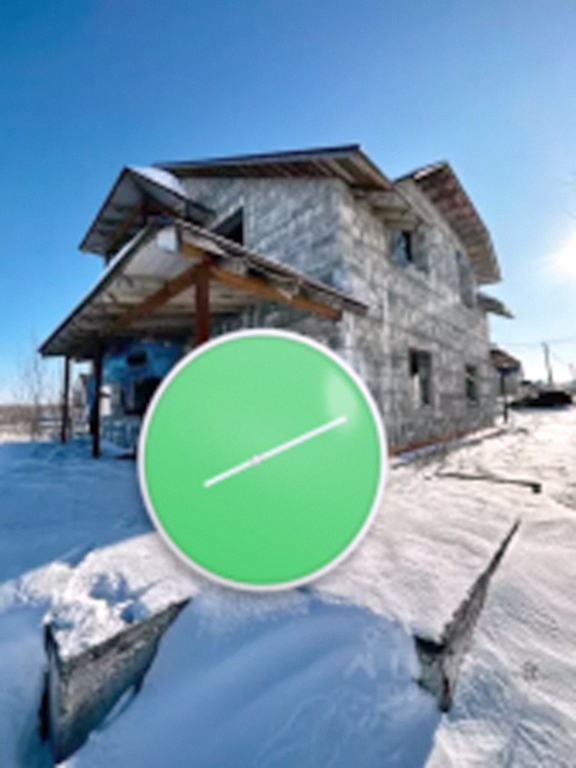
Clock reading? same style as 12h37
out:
8h11
